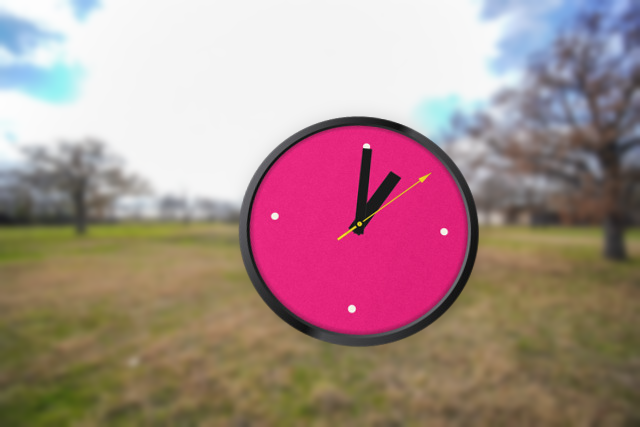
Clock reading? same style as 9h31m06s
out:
1h00m08s
